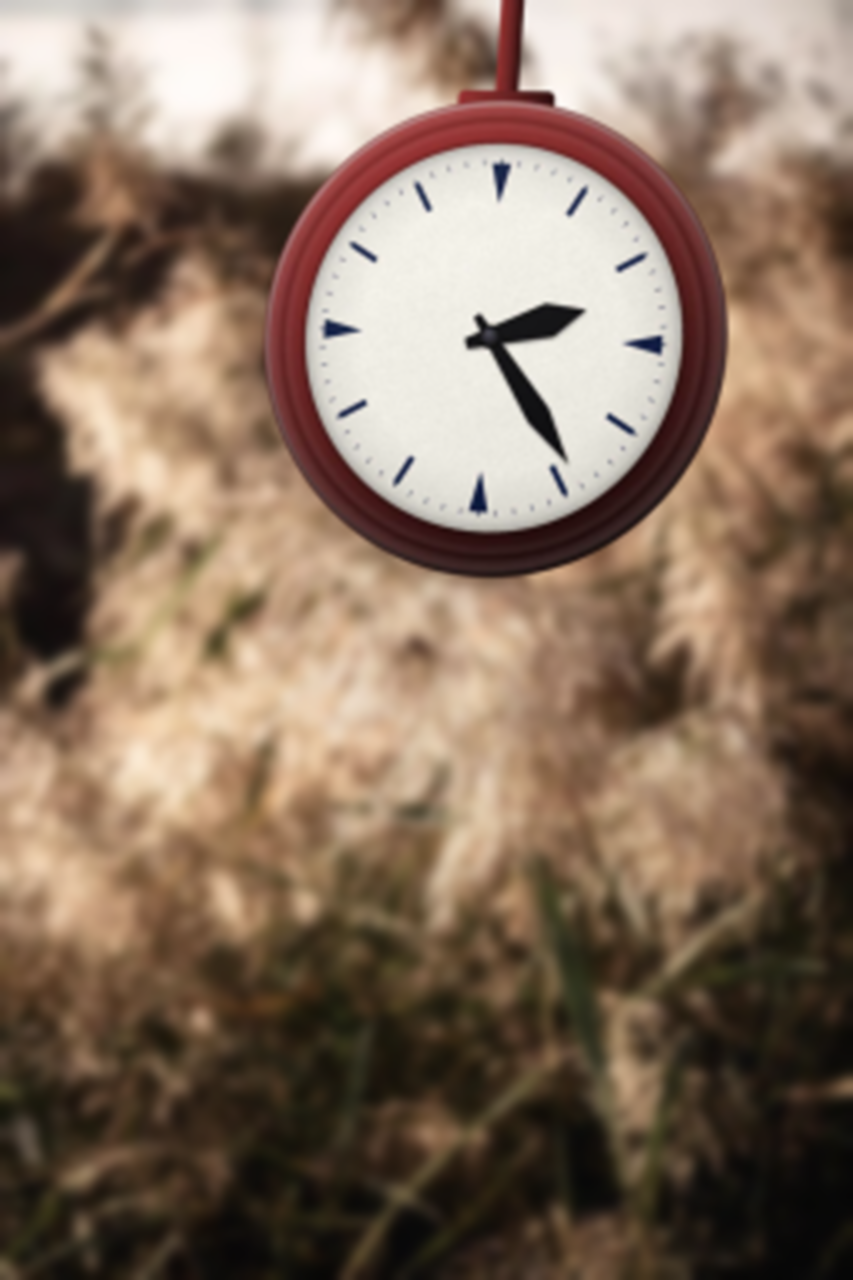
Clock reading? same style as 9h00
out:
2h24
